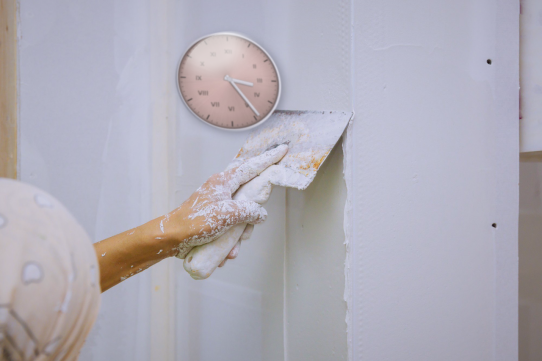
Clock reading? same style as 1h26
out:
3h24
